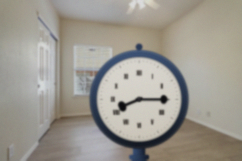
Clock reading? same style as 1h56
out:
8h15
